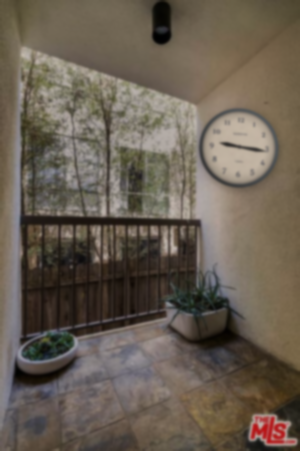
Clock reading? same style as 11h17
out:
9h16
